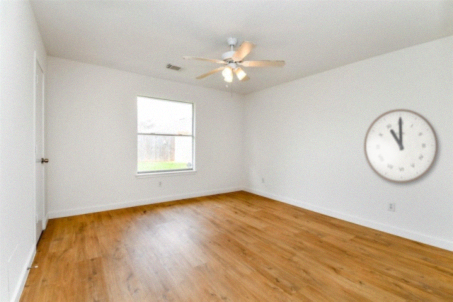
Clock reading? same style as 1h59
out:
11h00
